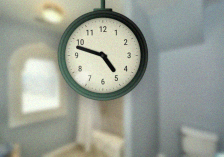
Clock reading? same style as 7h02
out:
4h48
